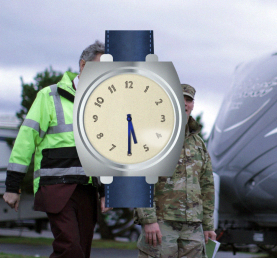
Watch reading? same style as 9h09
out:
5h30
